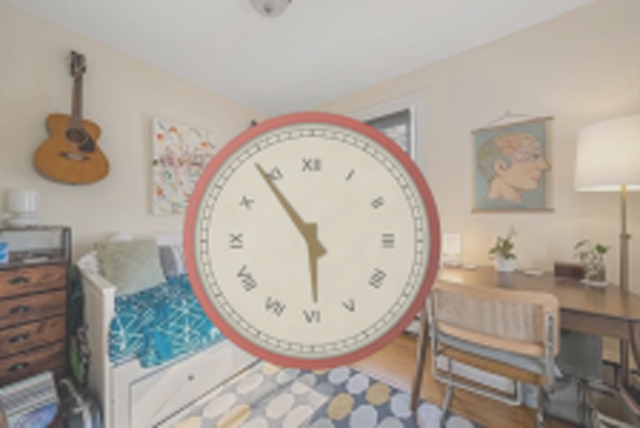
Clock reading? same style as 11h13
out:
5h54
